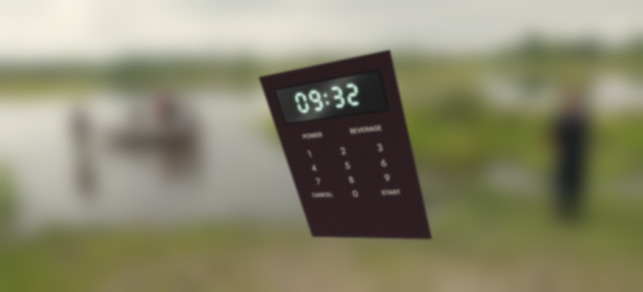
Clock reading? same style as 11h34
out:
9h32
